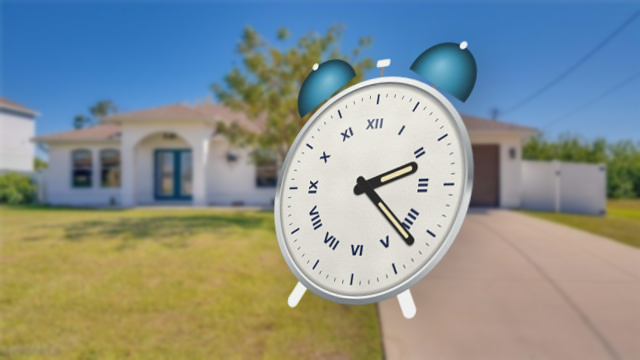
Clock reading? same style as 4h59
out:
2h22
